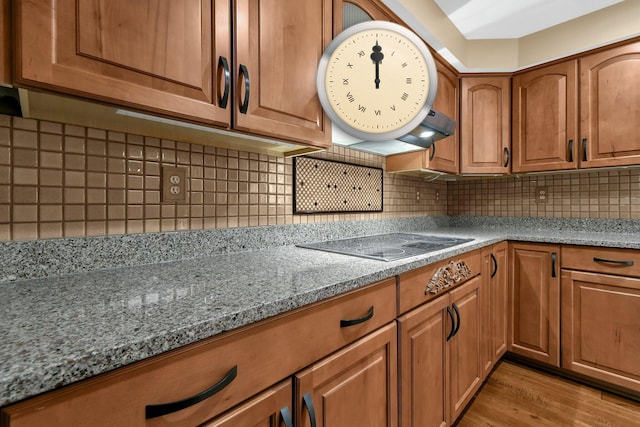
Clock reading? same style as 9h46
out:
12h00
